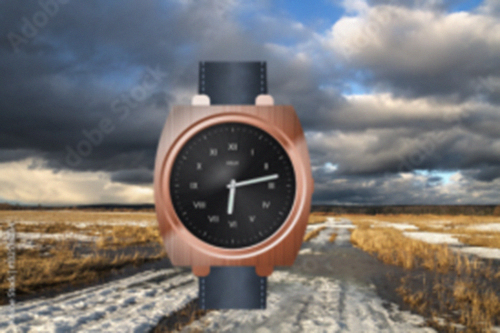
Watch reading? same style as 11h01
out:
6h13
